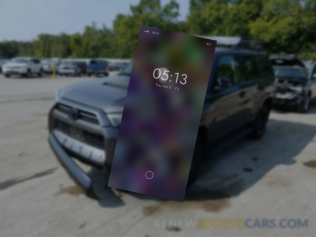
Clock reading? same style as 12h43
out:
5h13
